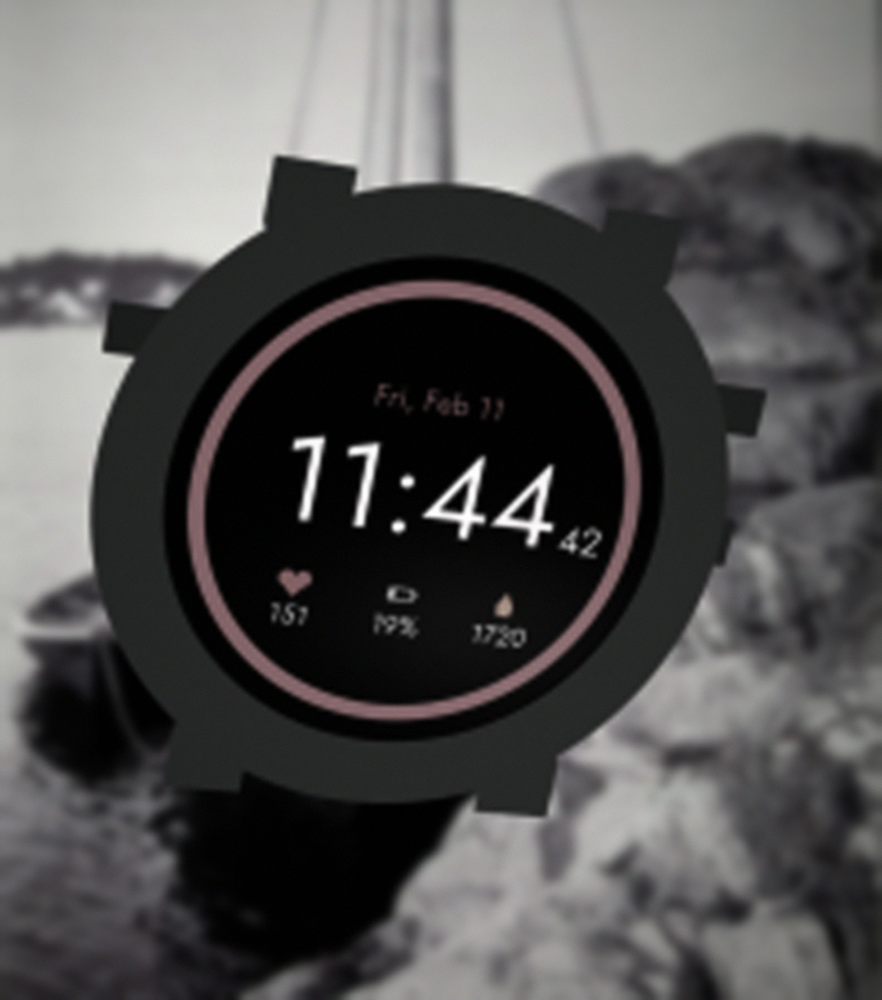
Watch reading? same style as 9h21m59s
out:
11h44m42s
